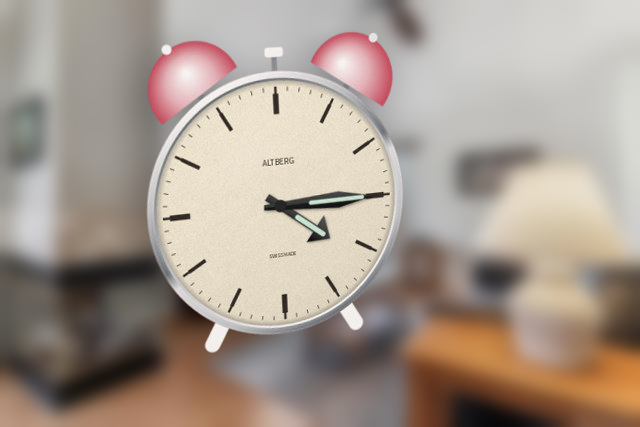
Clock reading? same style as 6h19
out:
4h15
